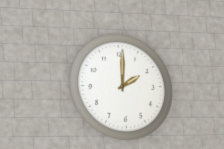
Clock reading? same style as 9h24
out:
2h01
